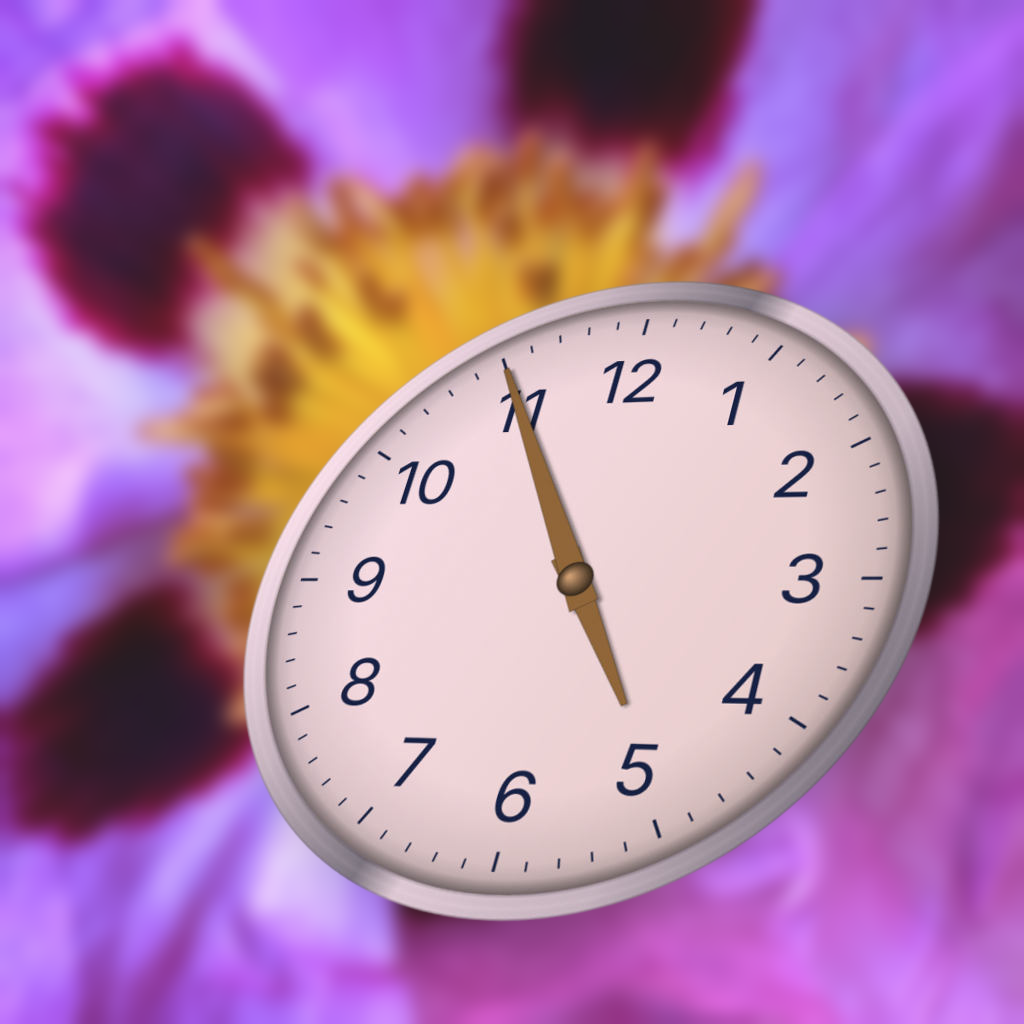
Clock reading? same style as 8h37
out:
4h55
